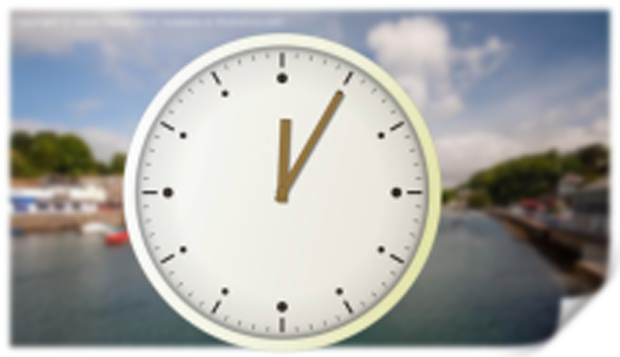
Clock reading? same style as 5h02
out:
12h05
